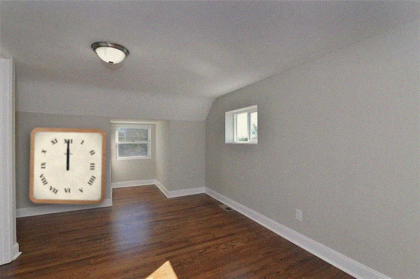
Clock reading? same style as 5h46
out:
12h00
